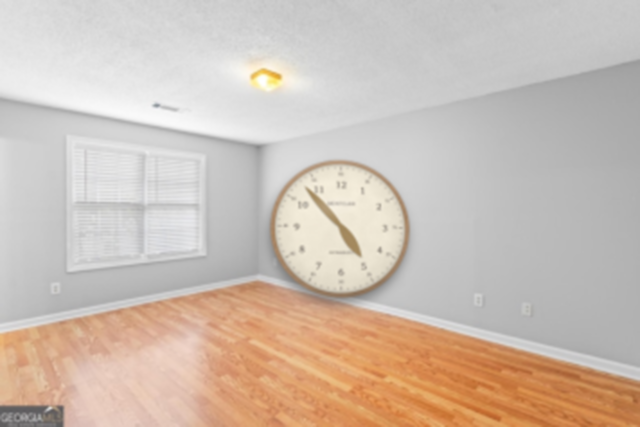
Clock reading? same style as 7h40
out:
4h53
